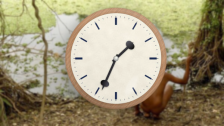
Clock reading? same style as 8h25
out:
1h34
